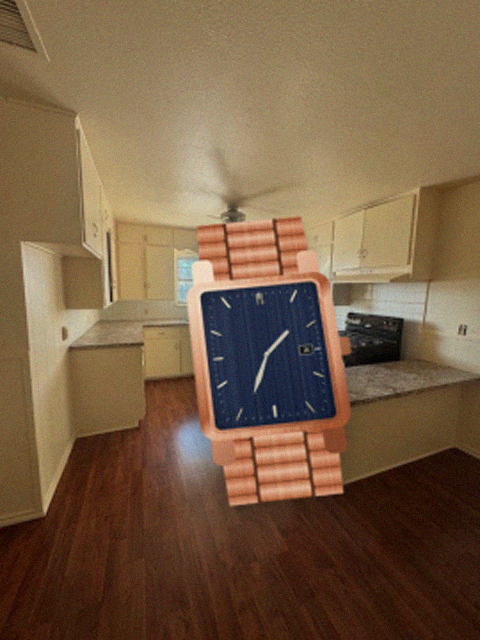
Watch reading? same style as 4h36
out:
1h34
